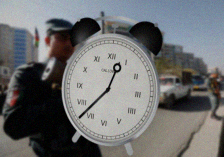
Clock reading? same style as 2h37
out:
12h37
